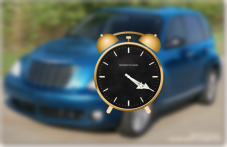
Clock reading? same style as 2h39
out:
4h20
